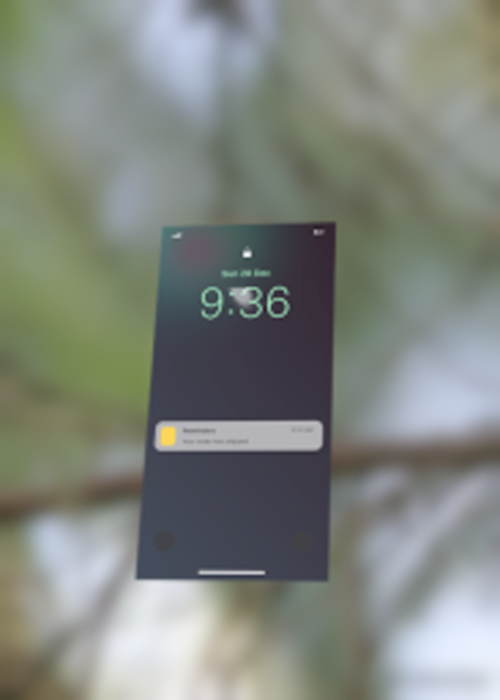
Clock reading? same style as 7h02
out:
9h36
